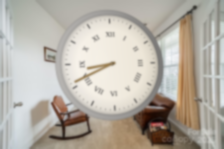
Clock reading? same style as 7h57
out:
8h41
